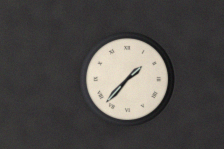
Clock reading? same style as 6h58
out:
1h37
